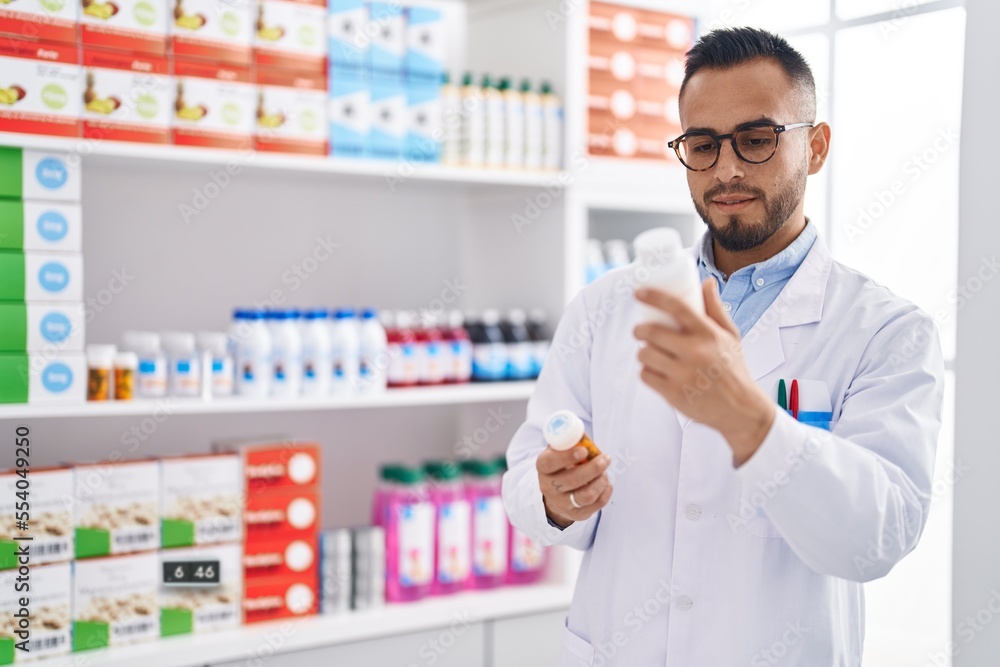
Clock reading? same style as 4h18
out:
6h46
